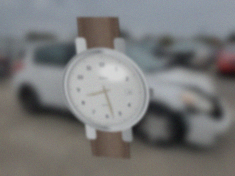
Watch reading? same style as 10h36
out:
8h28
